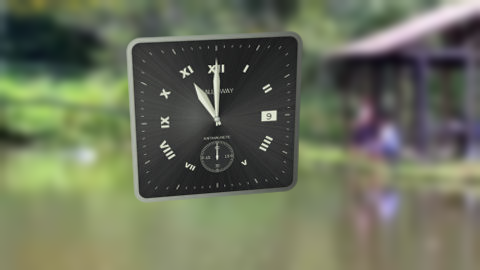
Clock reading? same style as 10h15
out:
11h00
